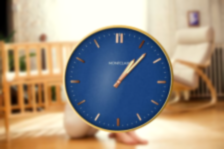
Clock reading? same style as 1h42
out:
1h07
